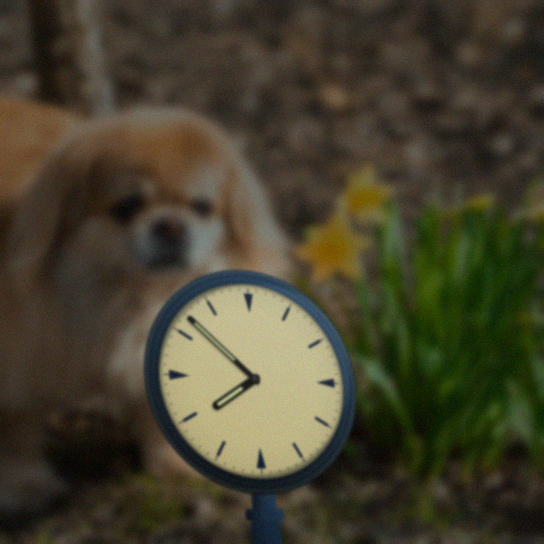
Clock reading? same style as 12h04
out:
7h52
